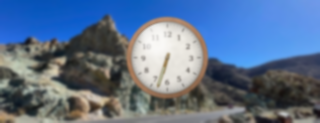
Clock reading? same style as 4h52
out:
6h33
